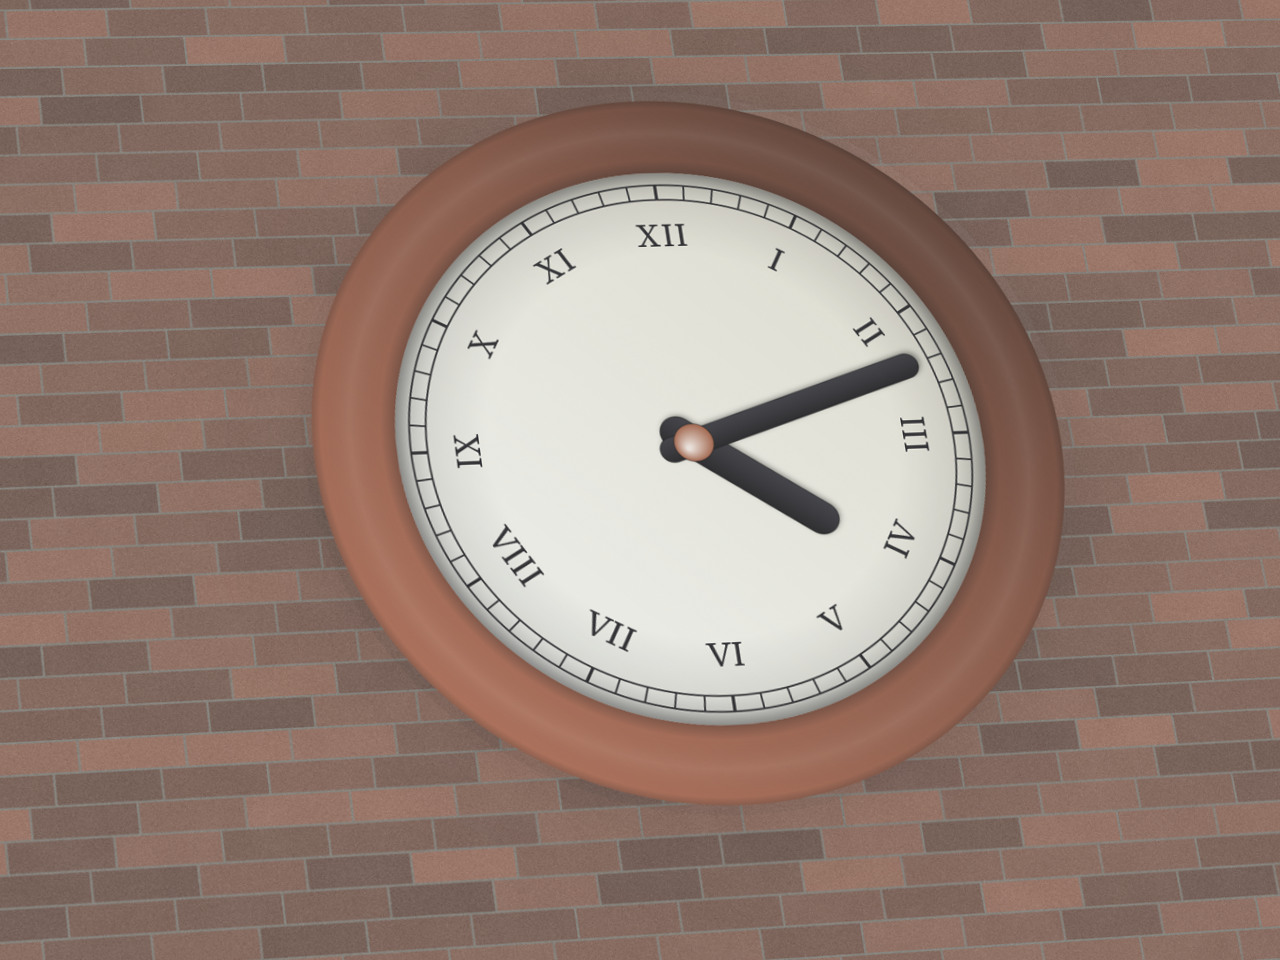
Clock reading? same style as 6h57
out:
4h12
